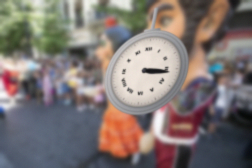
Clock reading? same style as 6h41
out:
3h16
